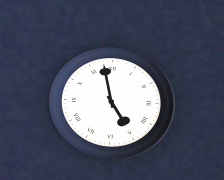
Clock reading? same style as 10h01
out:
4h58
